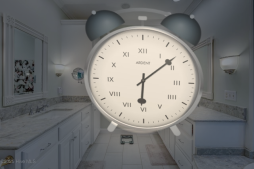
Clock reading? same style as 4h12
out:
6h08
